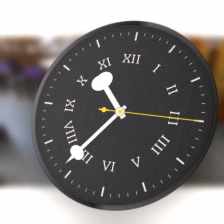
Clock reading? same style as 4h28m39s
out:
10h36m15s
